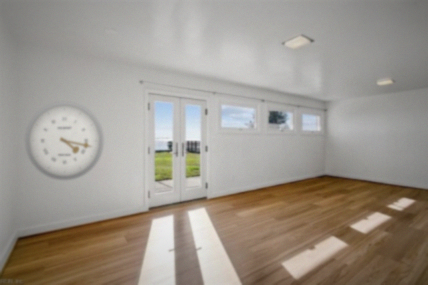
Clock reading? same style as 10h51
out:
4h17
